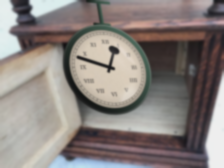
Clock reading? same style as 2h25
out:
12h48
